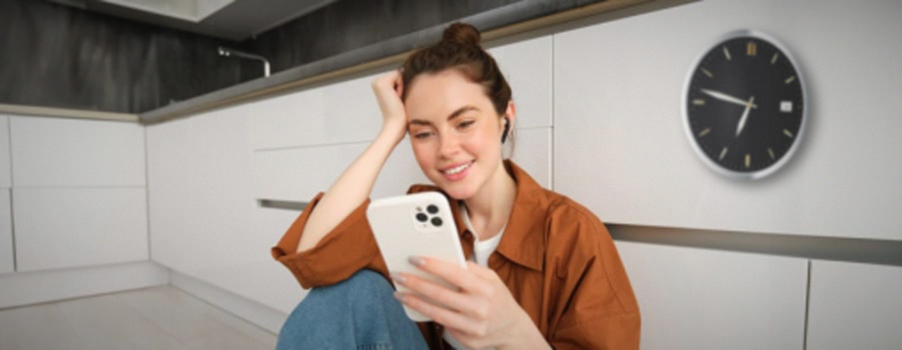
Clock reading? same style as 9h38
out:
6h47
